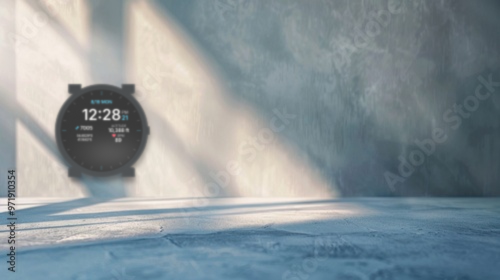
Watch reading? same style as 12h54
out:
12h28
